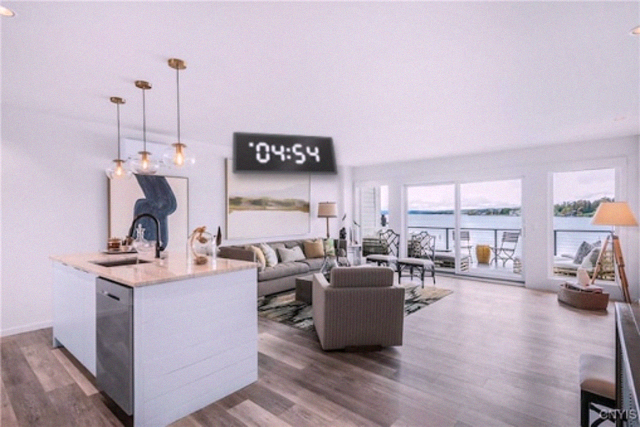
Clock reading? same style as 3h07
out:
4h54
